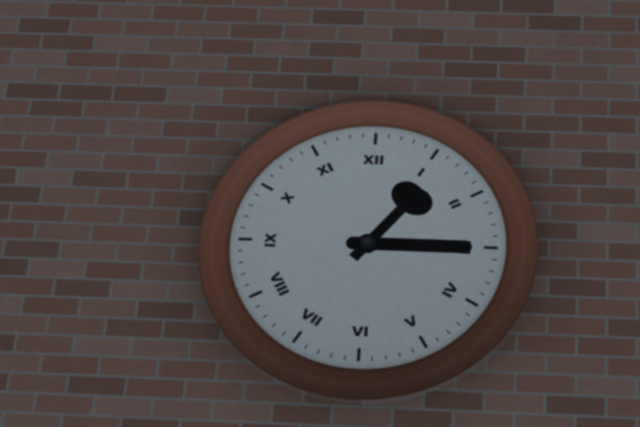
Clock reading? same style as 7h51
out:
1h15
